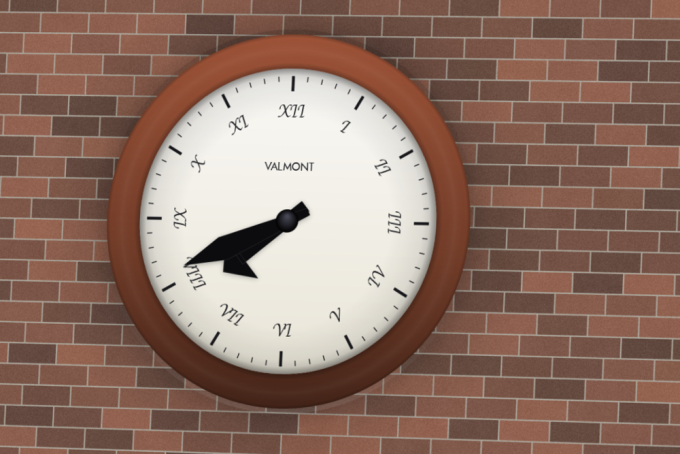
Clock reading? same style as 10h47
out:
7h41
